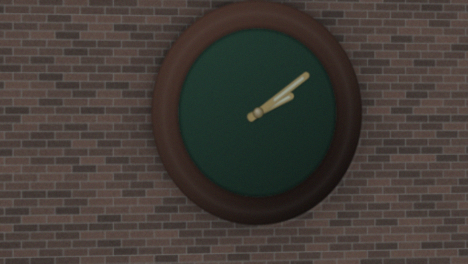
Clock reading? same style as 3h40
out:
2h09
